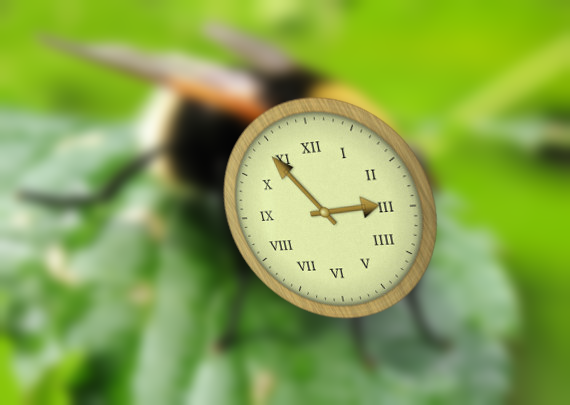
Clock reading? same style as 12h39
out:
2h54
